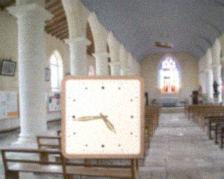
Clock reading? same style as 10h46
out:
4h44
